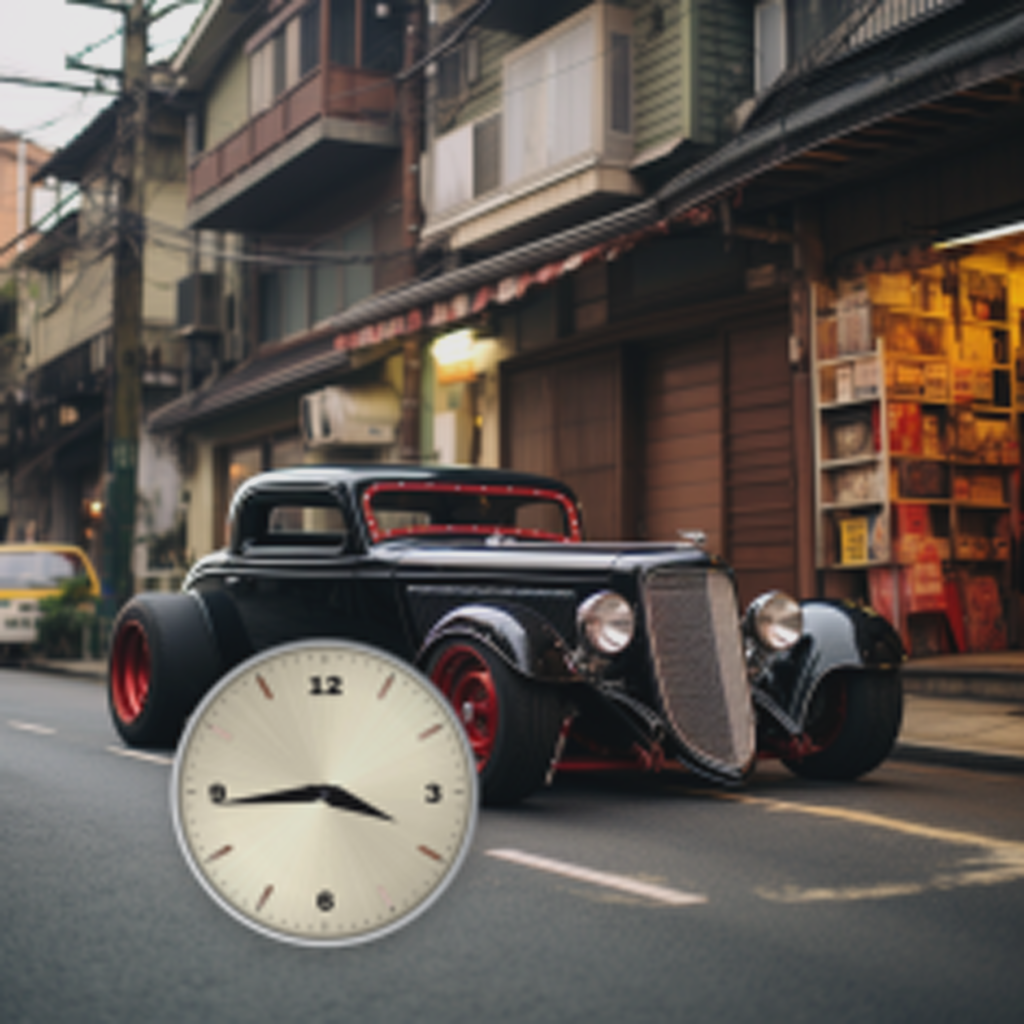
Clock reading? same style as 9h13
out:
3h44
